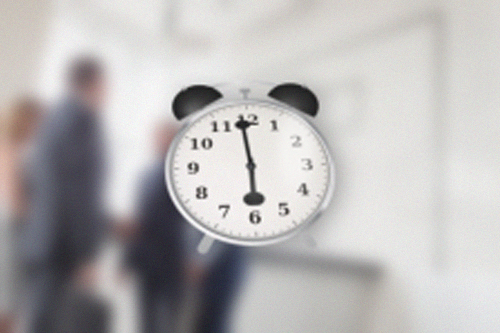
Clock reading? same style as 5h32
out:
5h59
